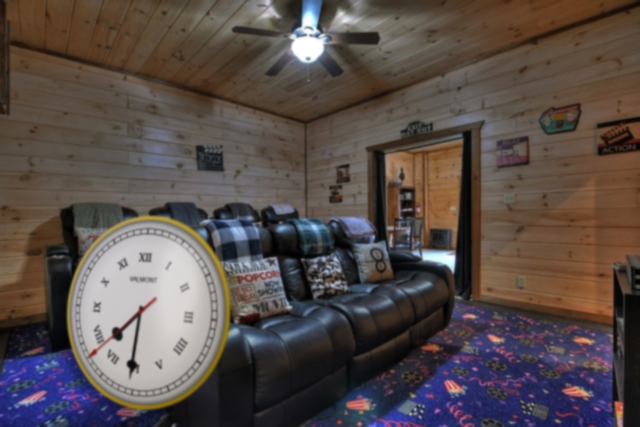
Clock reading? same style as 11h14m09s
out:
7h30m38s
